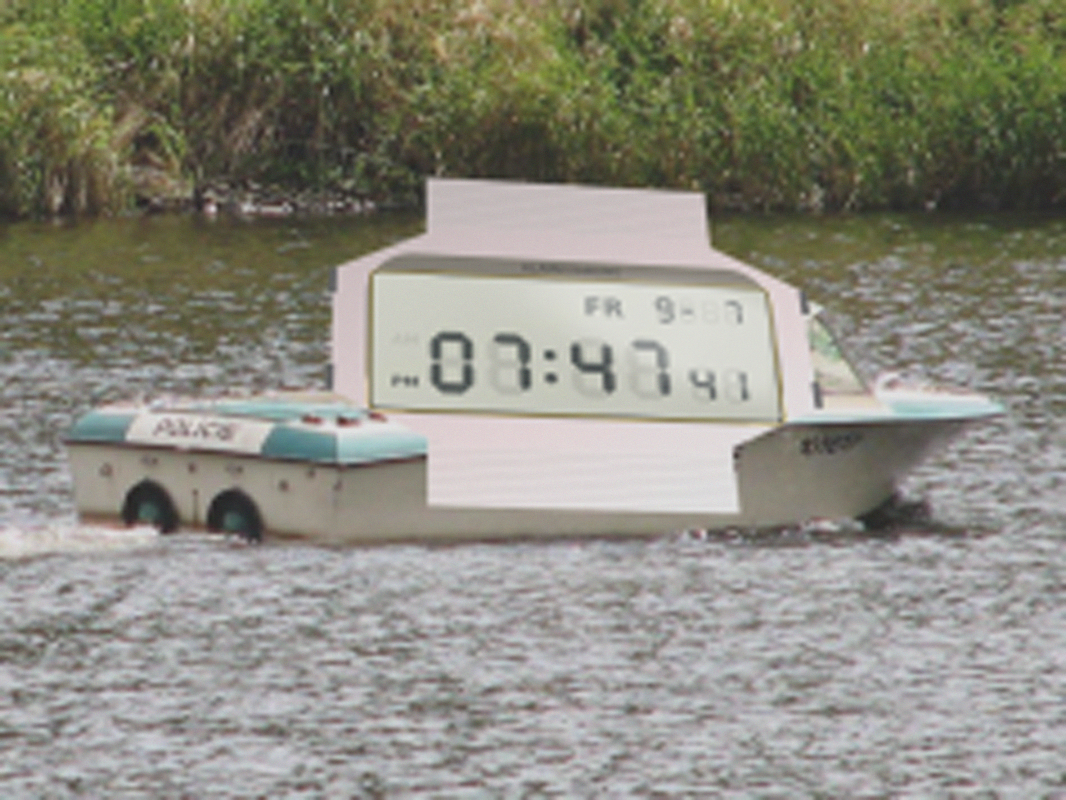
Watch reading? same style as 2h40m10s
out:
7h47m41s
